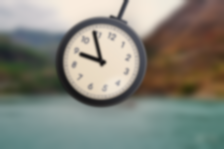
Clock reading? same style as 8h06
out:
8h54
